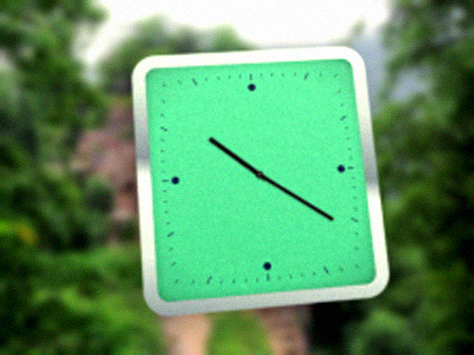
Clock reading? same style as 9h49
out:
10h21
